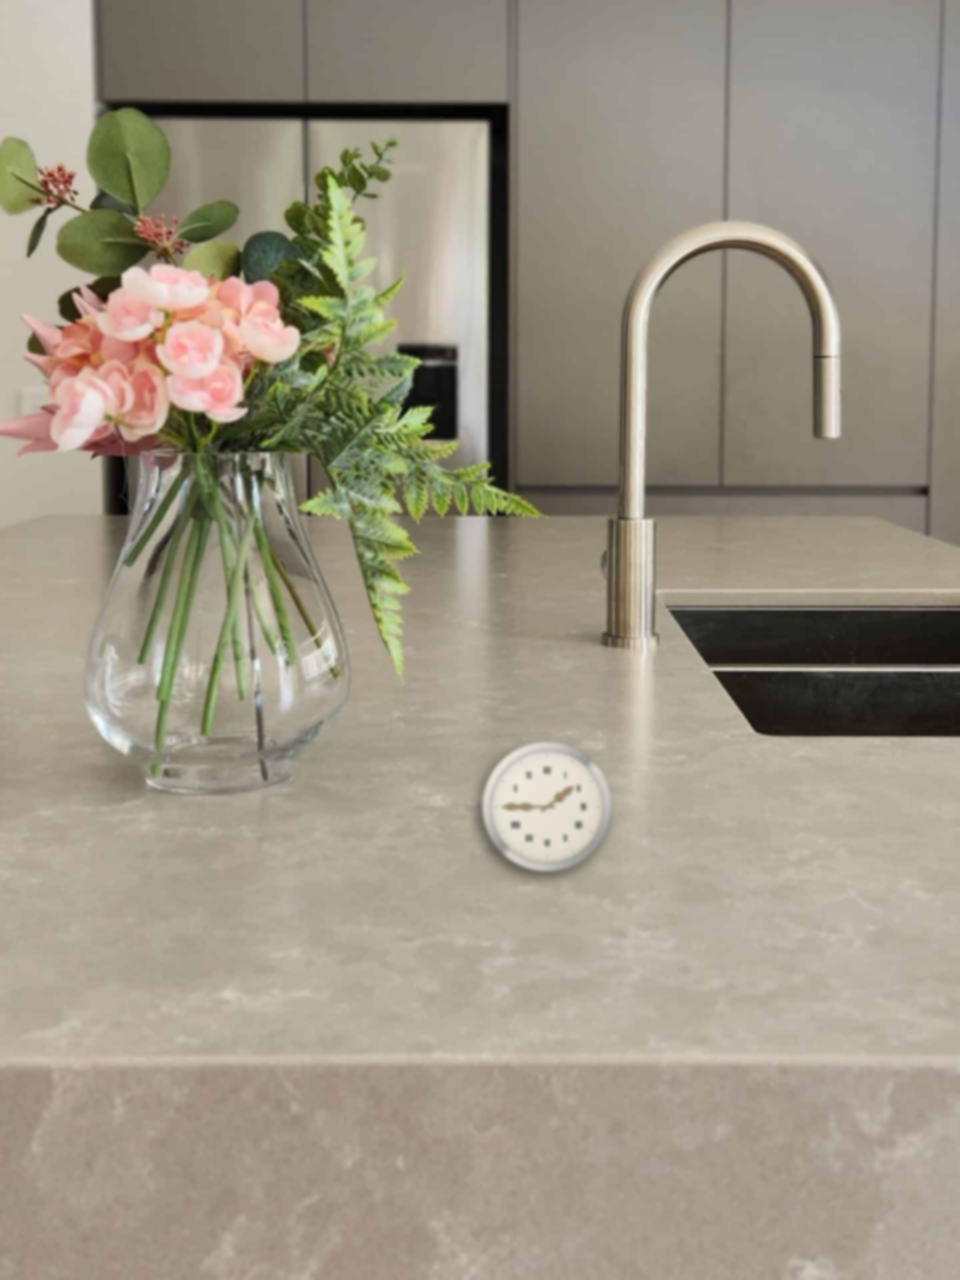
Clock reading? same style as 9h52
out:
1h45
